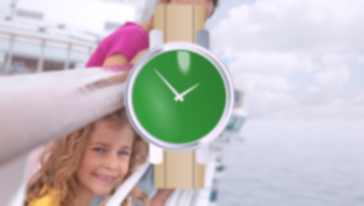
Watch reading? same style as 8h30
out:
1h53
